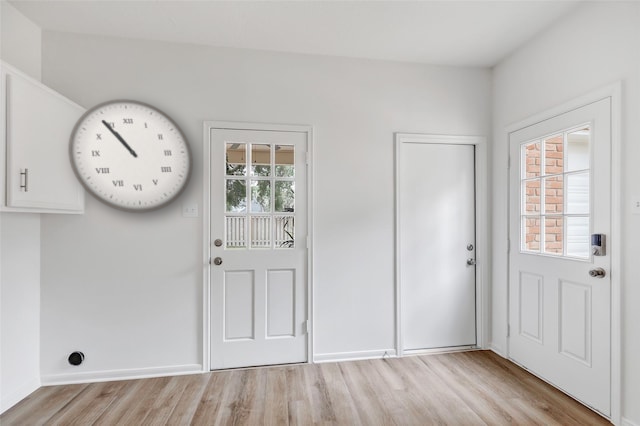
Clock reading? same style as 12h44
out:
10h54
